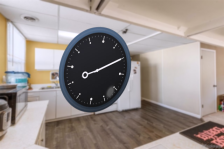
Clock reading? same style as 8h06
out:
8h10
